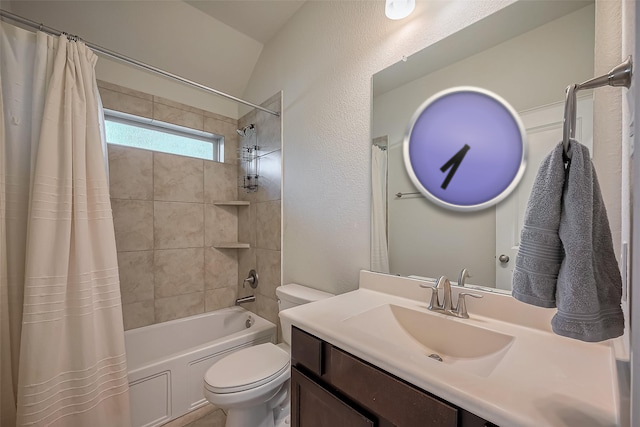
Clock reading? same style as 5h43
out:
7h35
